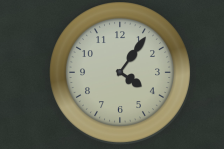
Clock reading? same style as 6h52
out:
4h06
